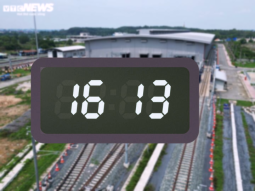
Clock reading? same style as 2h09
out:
16h13
